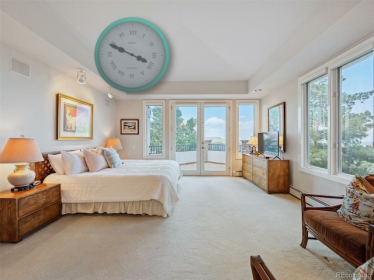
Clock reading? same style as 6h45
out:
3h49
